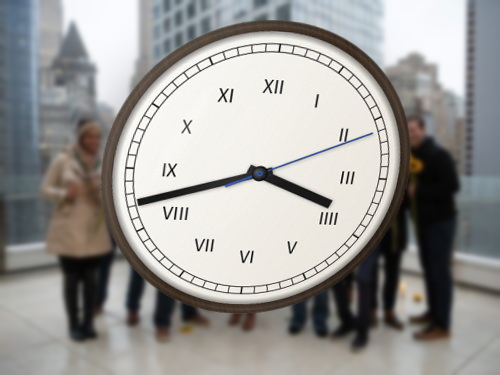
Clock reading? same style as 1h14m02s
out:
3h42m11s
